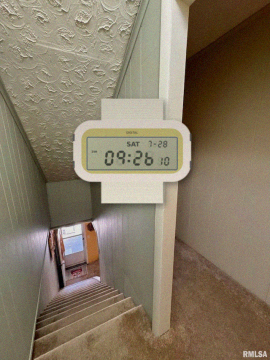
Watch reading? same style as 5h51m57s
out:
9h26m10s
